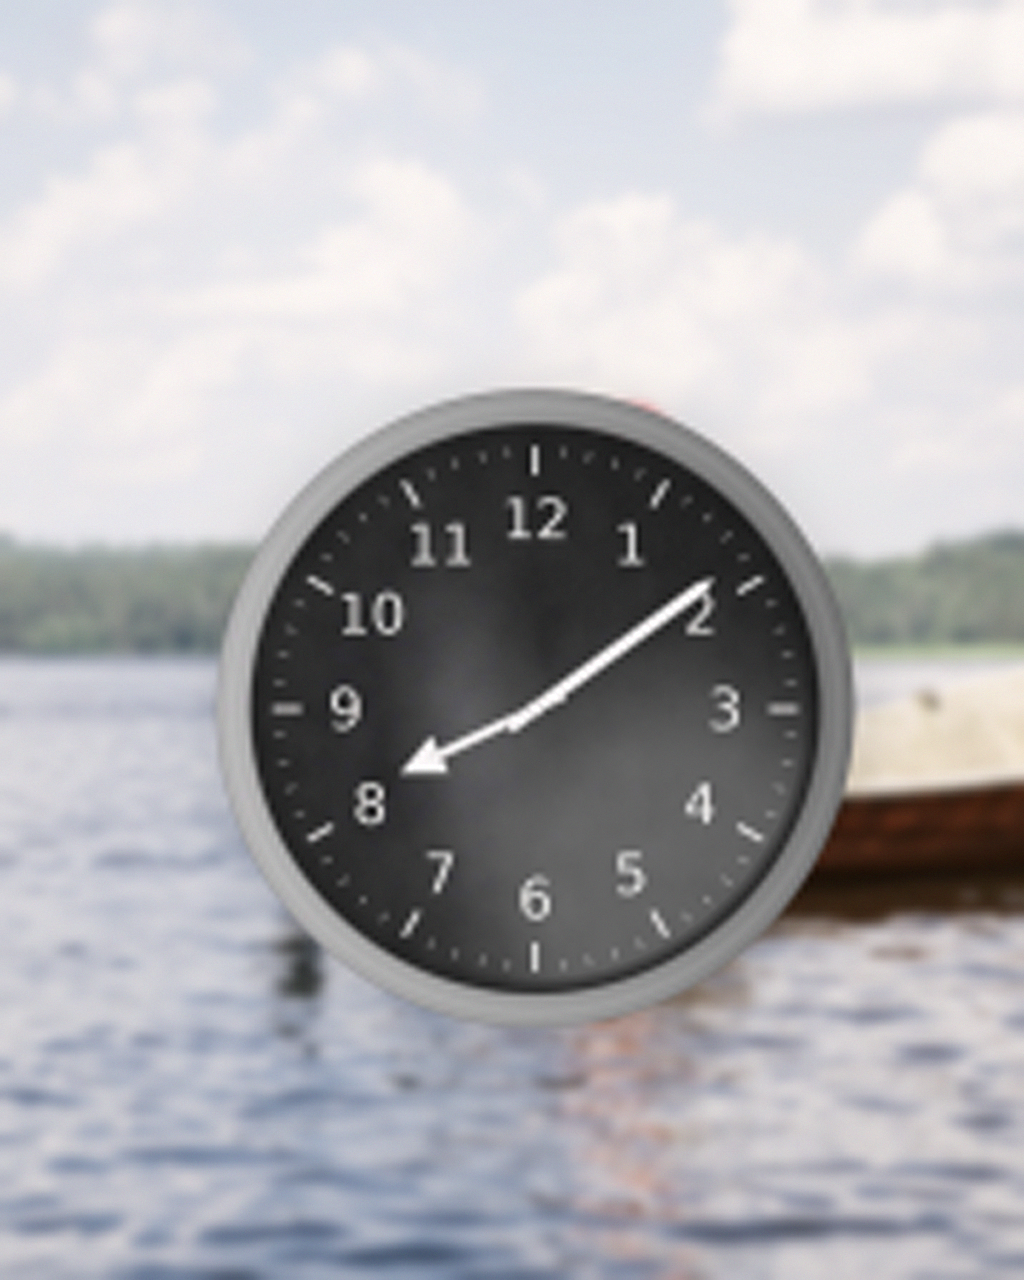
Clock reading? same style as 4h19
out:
8h09
